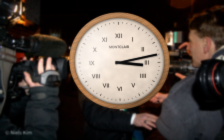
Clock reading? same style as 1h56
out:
3h13
